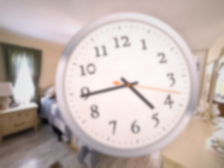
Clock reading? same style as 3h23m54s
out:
4h44m18s
